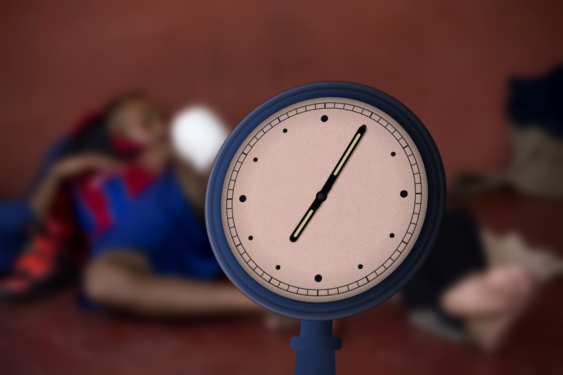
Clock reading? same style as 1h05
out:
7h05
